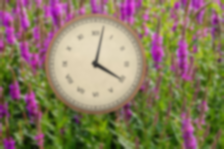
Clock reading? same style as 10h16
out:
4h02
